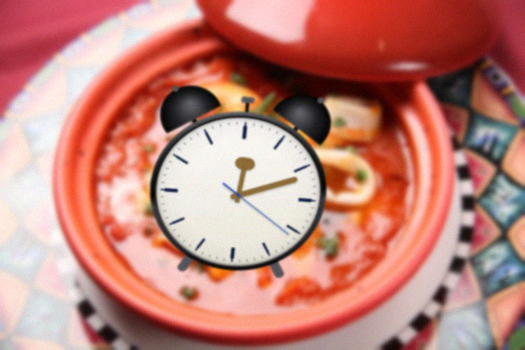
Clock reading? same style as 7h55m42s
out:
12h11m21s
